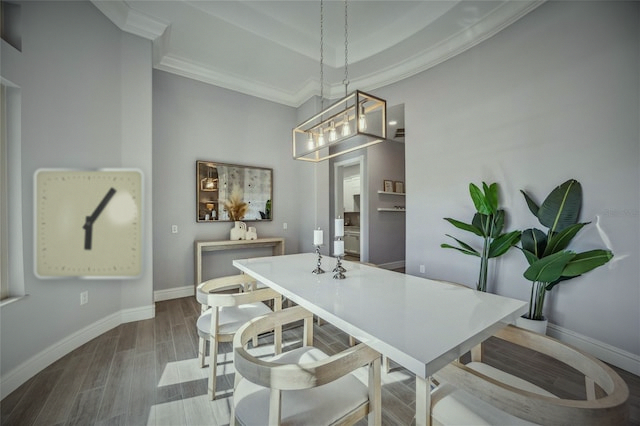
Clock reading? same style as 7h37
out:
6h06
